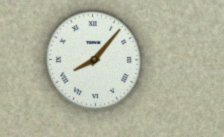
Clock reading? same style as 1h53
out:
8h07
